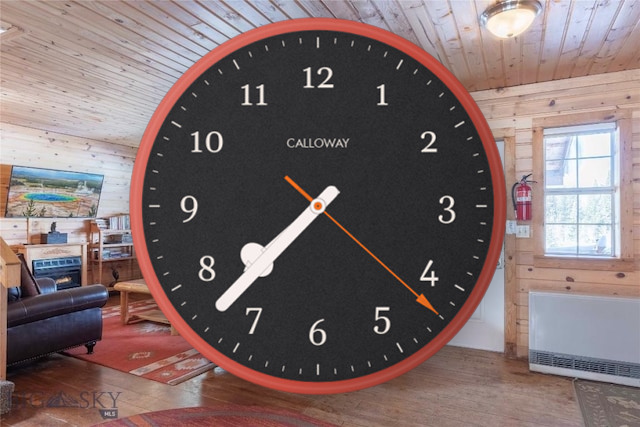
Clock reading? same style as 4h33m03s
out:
7h37m22s
